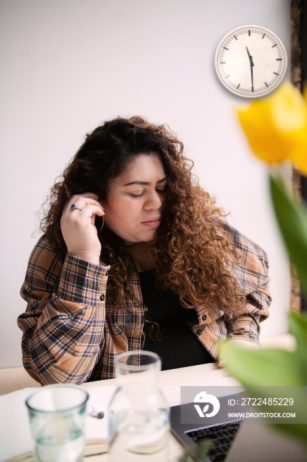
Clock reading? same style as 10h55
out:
11h30
